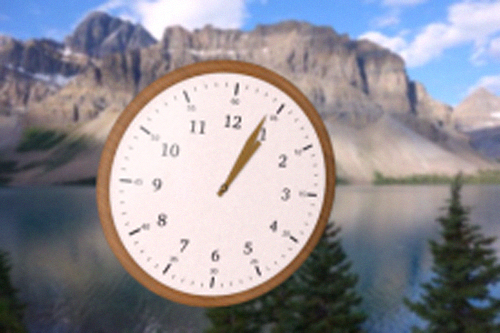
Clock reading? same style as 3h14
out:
1h04
